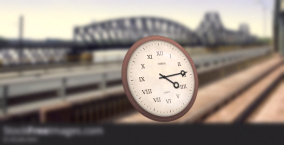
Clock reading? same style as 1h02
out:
4h14
